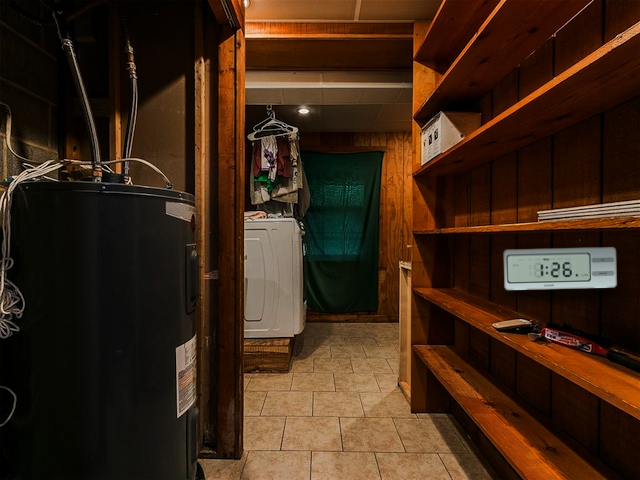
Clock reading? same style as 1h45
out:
1h26
